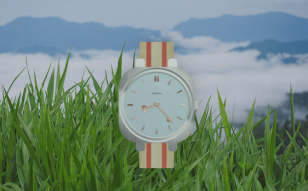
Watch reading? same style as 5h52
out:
8h23
